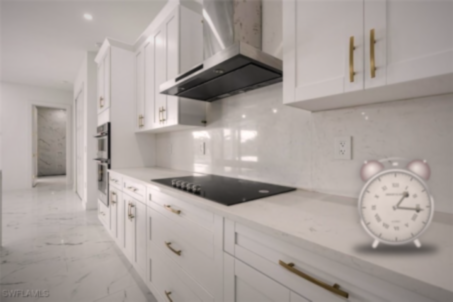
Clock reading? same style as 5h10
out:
1h16
